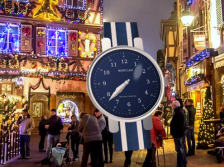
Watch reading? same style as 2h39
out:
7h38
